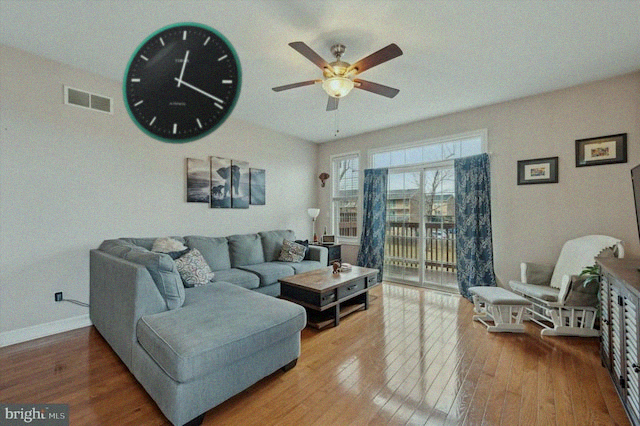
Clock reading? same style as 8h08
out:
12h19
